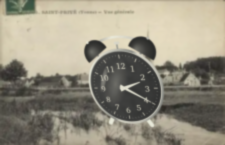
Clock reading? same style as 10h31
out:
2h20
